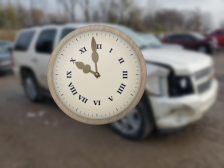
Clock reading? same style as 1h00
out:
9h59
